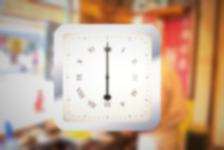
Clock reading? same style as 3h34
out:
6h00
